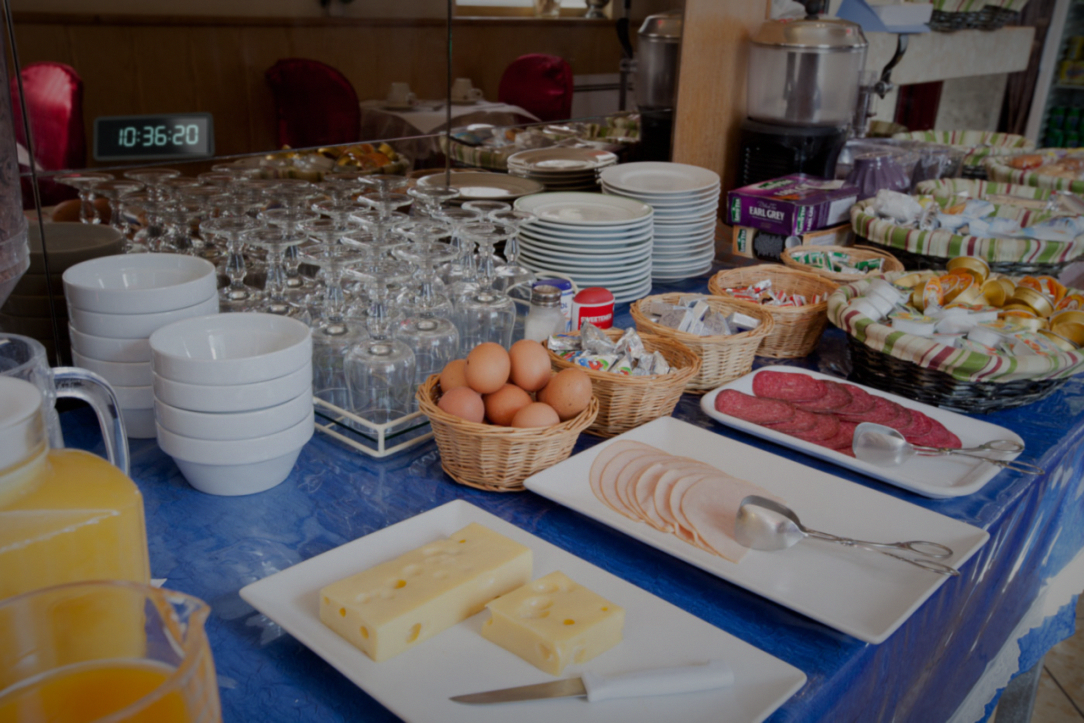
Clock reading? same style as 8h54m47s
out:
10h36m20s
